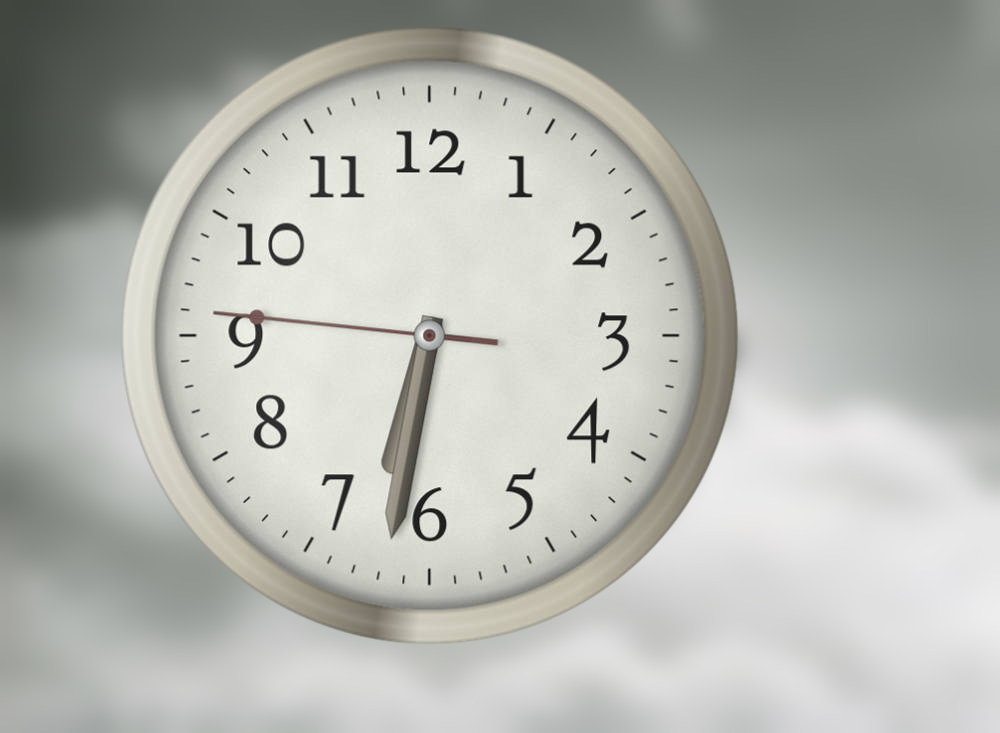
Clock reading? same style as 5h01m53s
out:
6h31m46s
